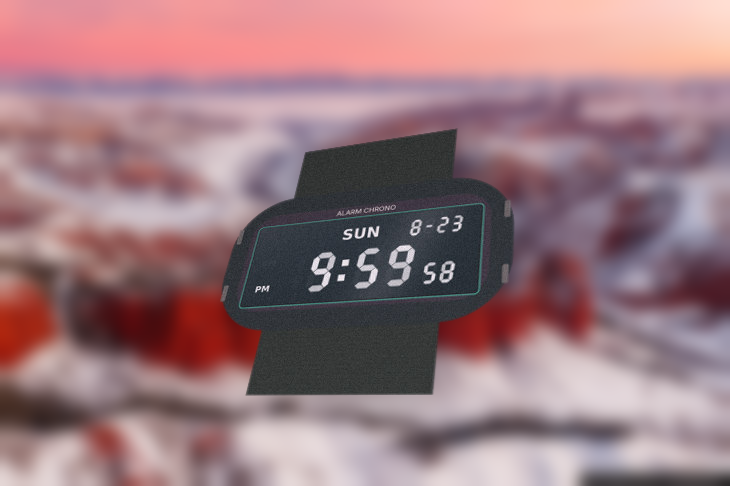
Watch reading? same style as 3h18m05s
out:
9h59m58s
